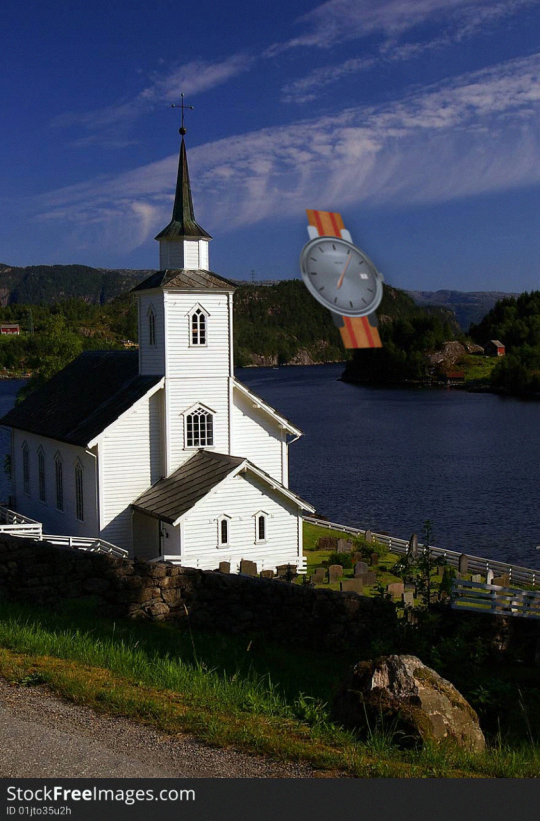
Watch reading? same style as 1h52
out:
7h06
